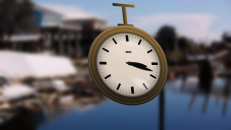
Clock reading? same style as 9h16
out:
3h18
